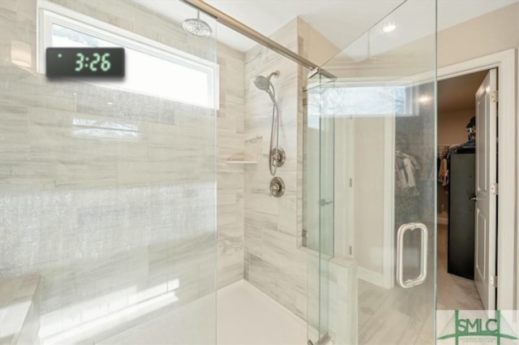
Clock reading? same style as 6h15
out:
3h26
